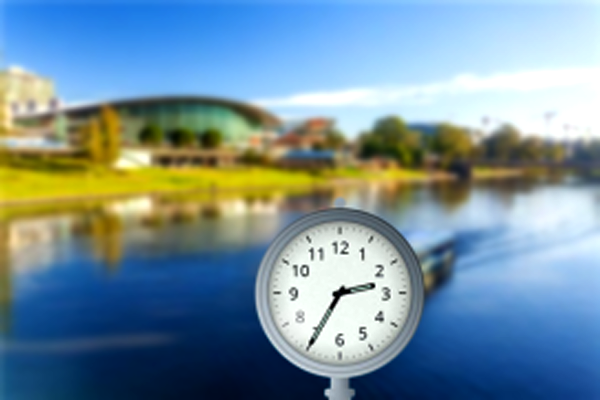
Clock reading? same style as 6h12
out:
2h35
